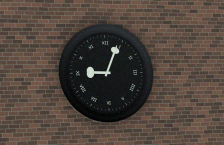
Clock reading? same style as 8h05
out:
9h04
